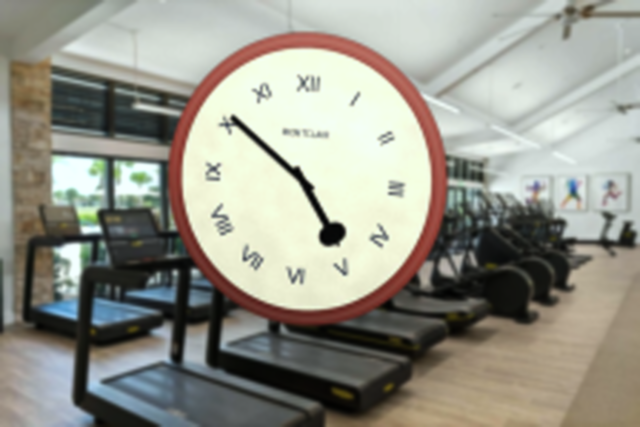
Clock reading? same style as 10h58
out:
4h51
